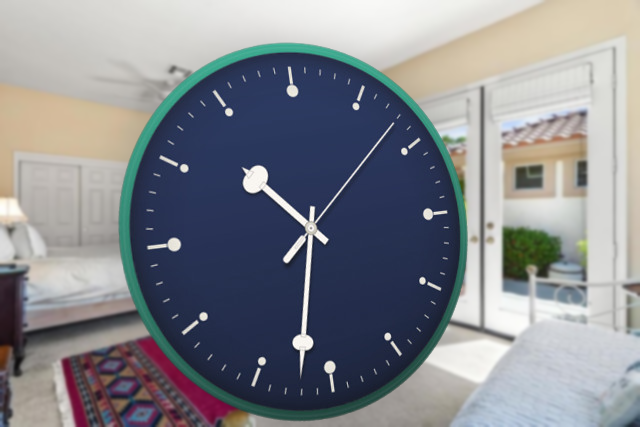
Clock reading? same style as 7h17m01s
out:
10h32m08s
